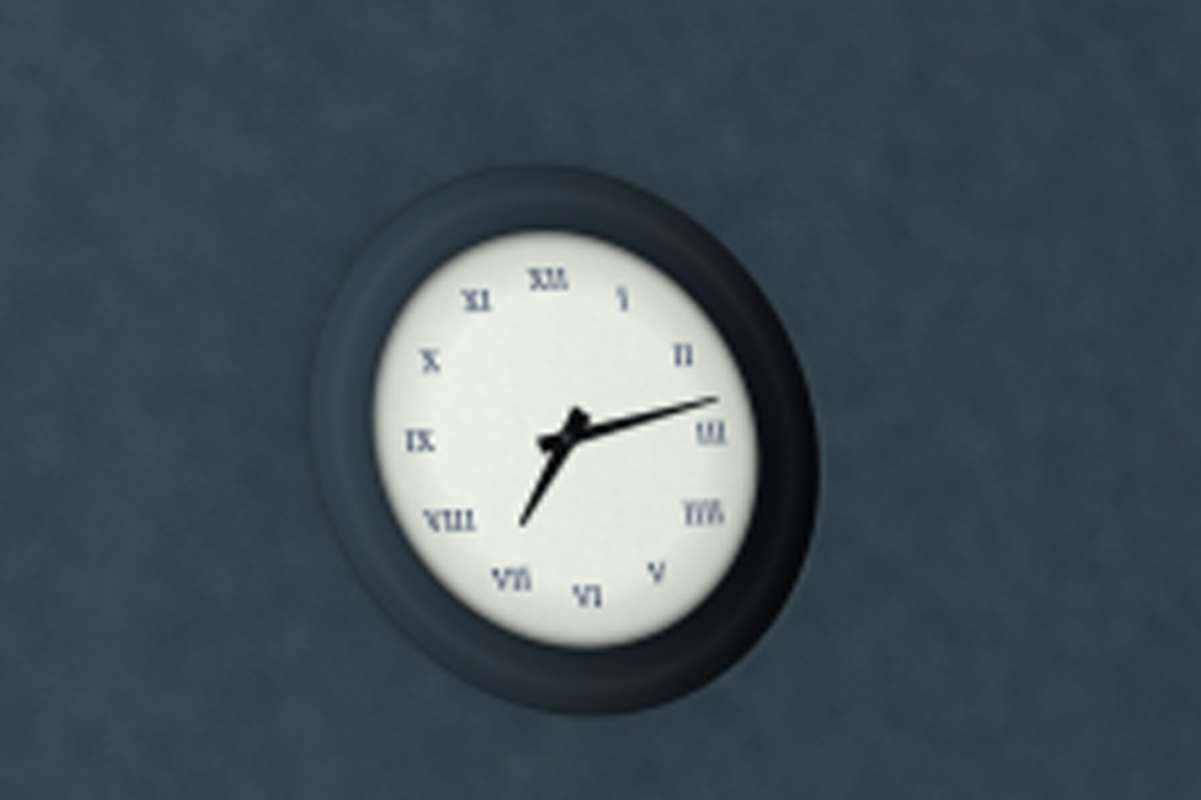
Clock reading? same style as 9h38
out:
7h13
